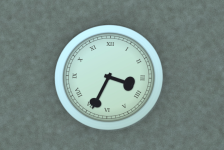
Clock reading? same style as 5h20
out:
3h34
